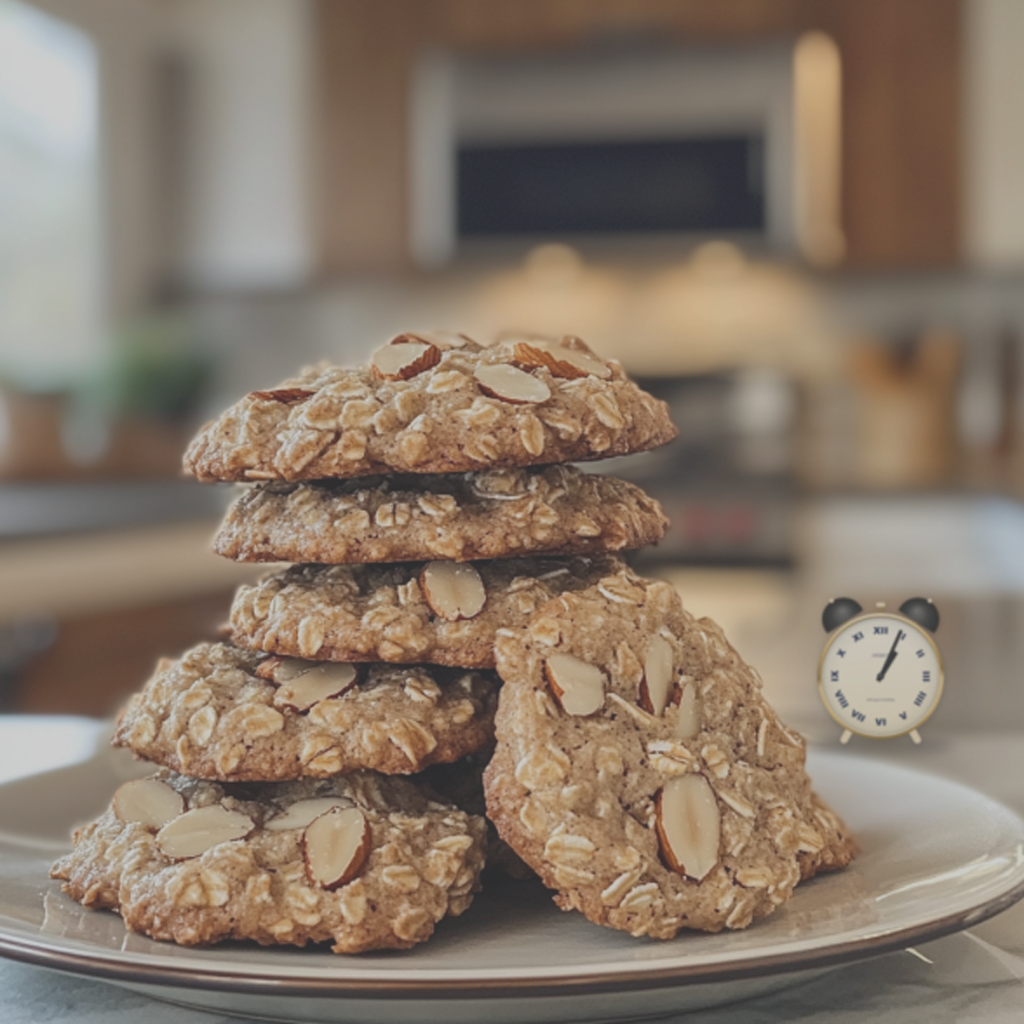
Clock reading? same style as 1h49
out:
1h04
